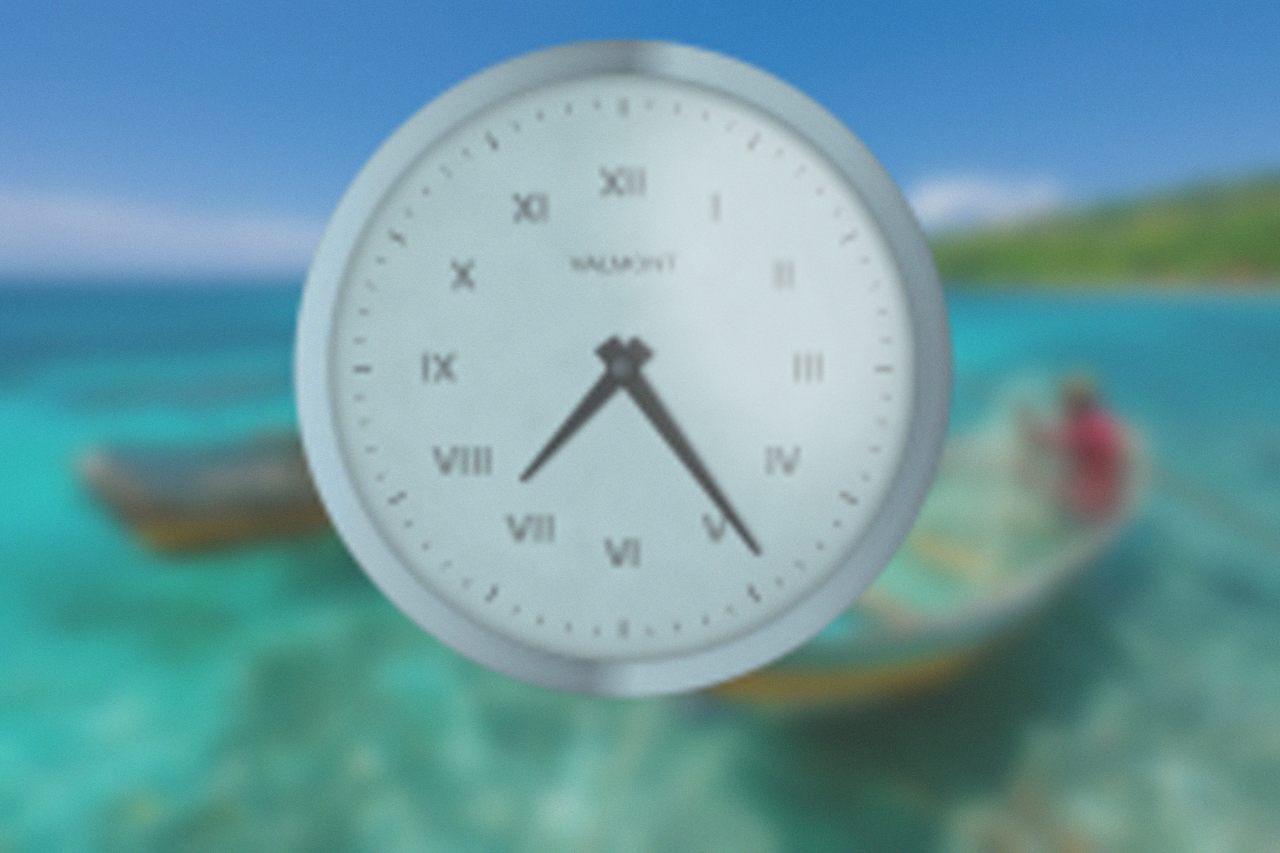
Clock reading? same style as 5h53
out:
7h24
